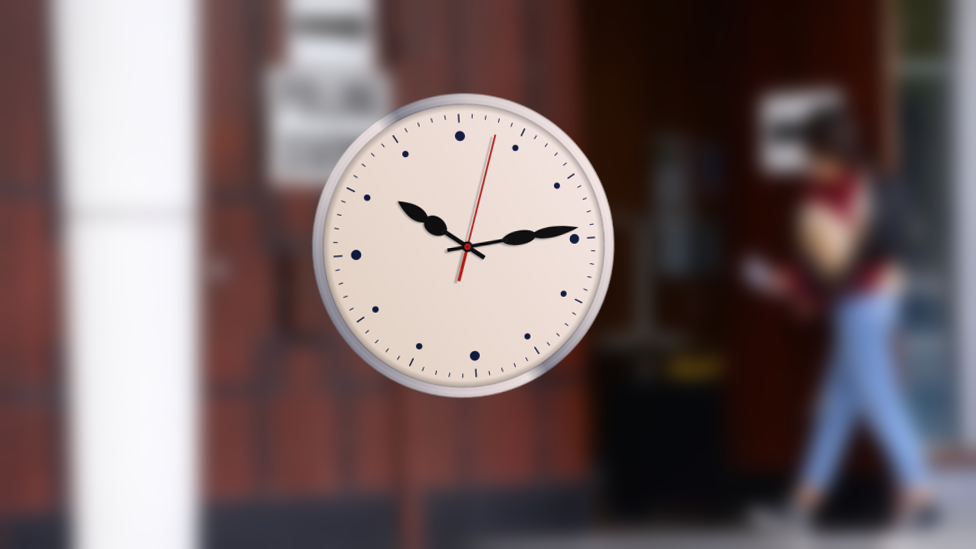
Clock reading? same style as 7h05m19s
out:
10h14m03s
